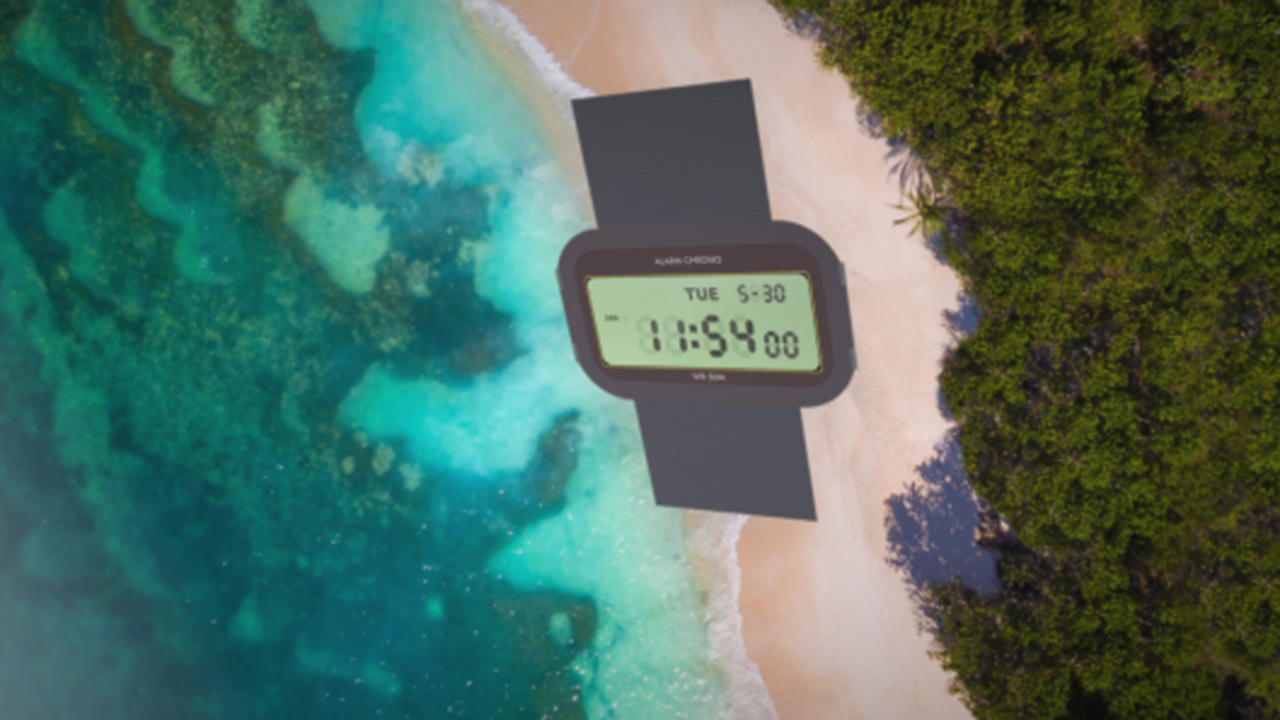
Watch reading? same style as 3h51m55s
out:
11h54m00s
